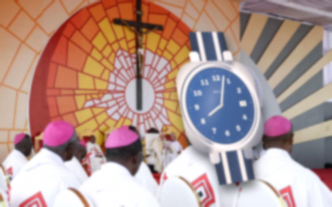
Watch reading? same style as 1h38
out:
8h03
